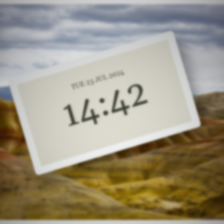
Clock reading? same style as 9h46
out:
14h42
